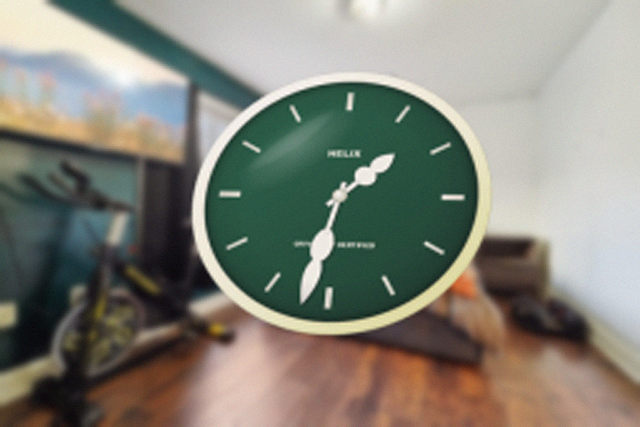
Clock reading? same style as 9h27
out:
1h32
